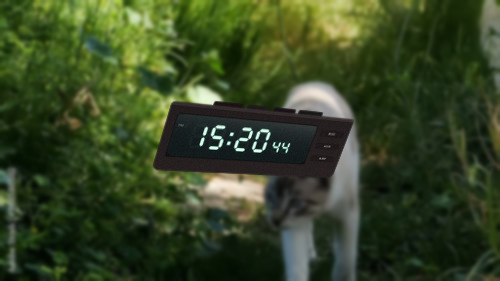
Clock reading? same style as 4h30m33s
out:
15h20m44s
